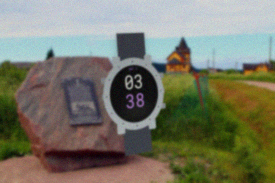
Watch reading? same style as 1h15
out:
3h38
